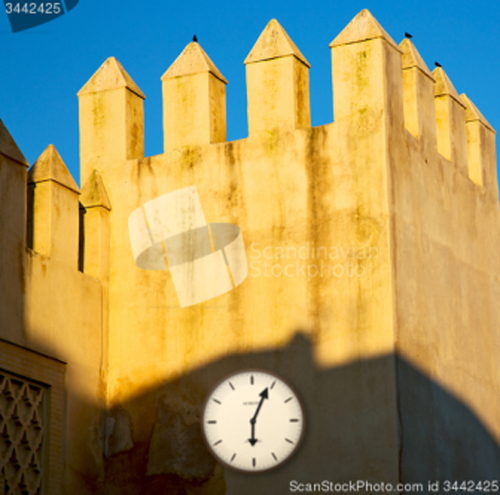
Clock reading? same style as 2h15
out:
6h04
